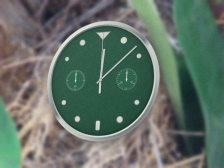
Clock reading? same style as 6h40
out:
12h08
